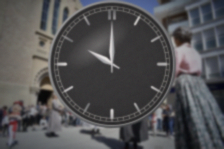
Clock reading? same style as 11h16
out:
10h00
